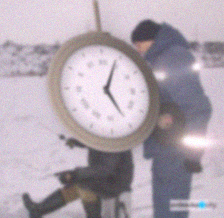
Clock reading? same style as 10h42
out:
5h04
